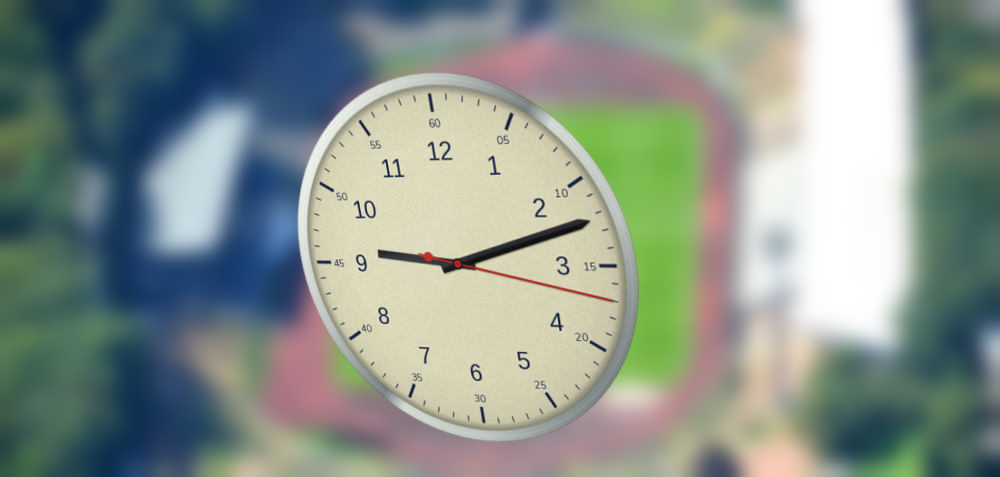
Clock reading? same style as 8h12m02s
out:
9h12m17s
